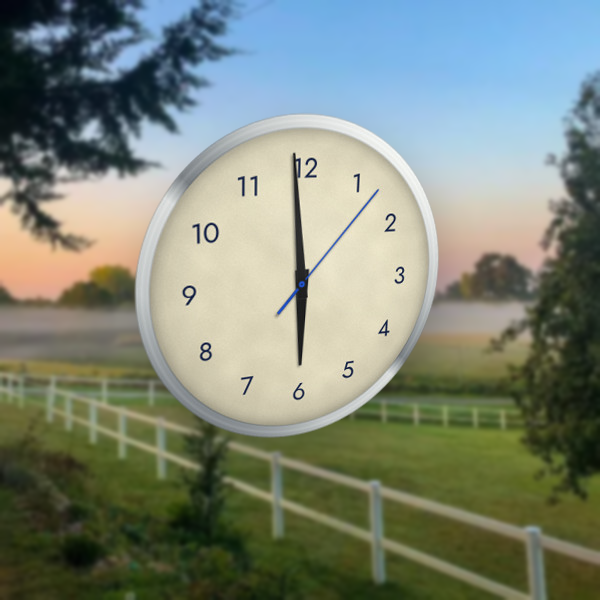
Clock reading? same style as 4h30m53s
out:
5h59m07s
